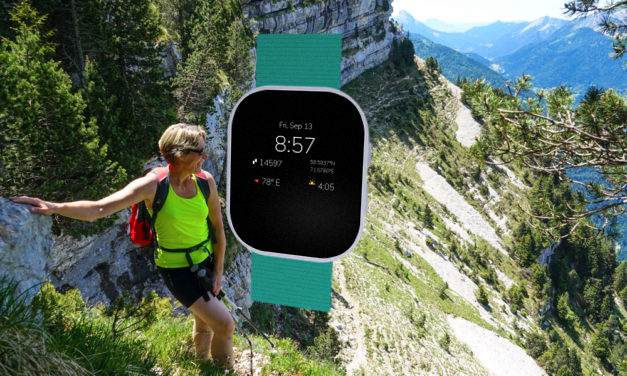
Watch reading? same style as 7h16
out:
8h57
